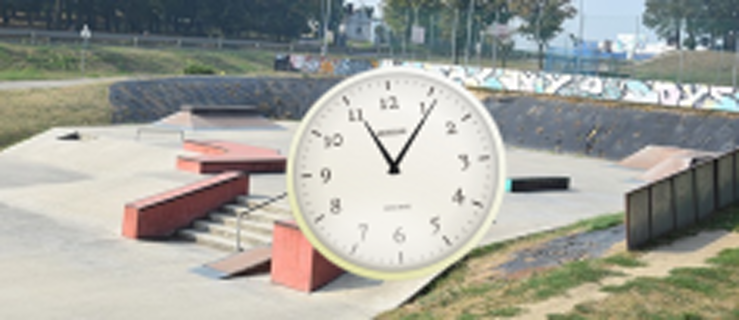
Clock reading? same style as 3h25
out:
11h06
